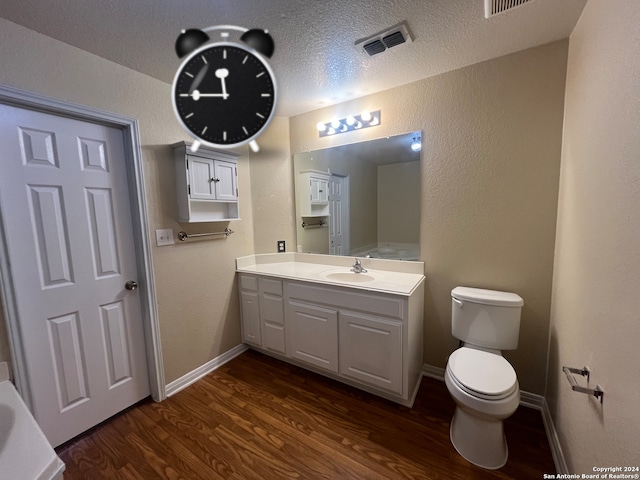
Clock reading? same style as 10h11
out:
11h45
